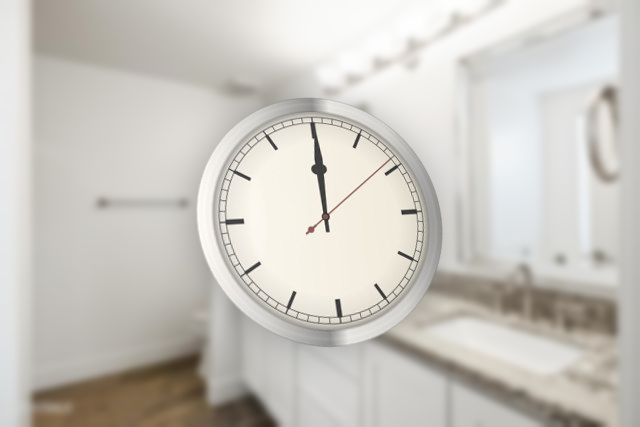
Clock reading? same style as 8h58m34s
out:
12h00m09s
